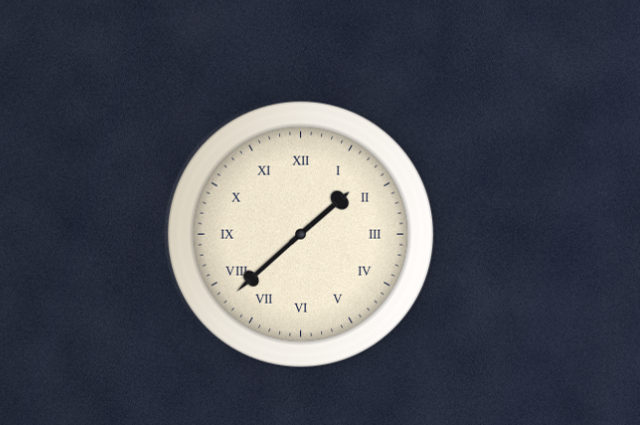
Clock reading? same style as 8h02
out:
1h38
